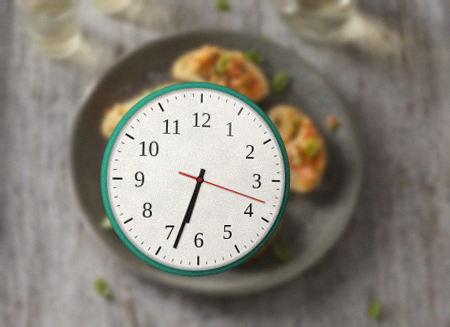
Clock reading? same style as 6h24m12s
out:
6h33m18s
